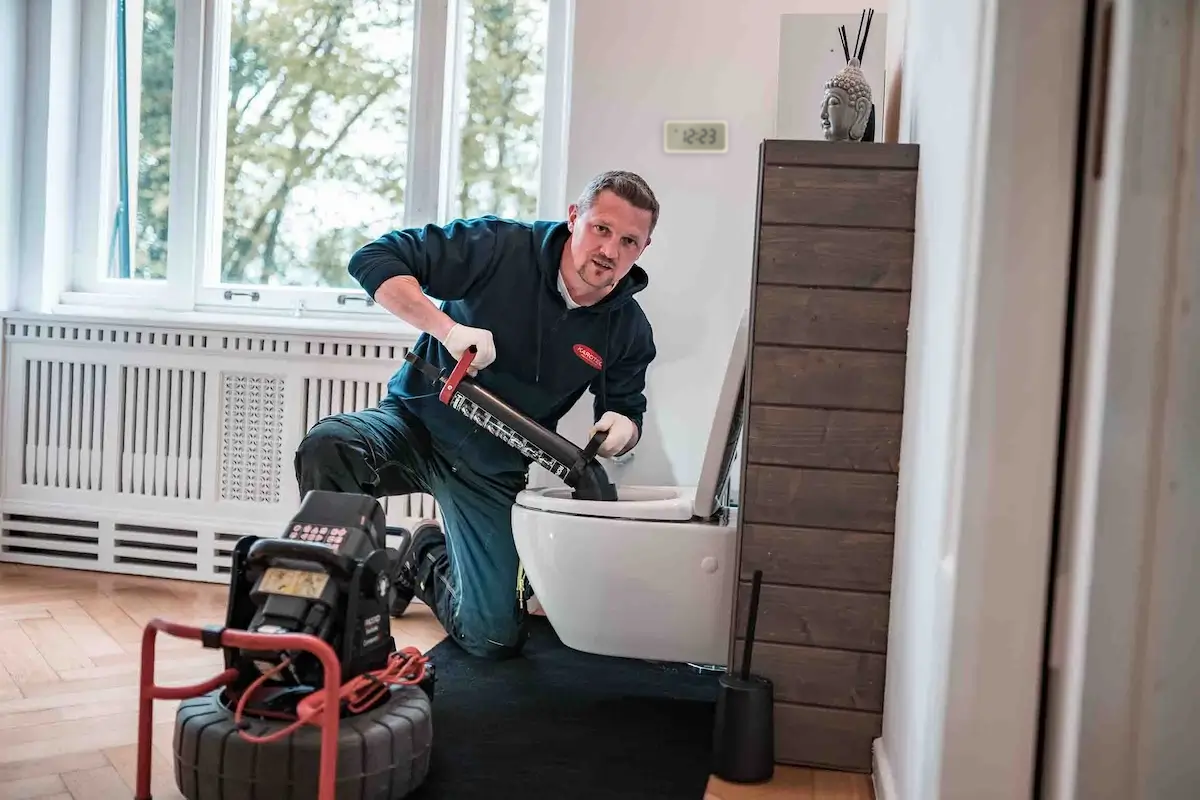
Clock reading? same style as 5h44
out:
12h23
